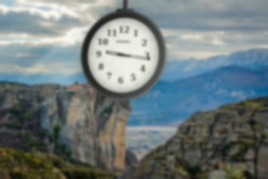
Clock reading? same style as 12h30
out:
9h16
